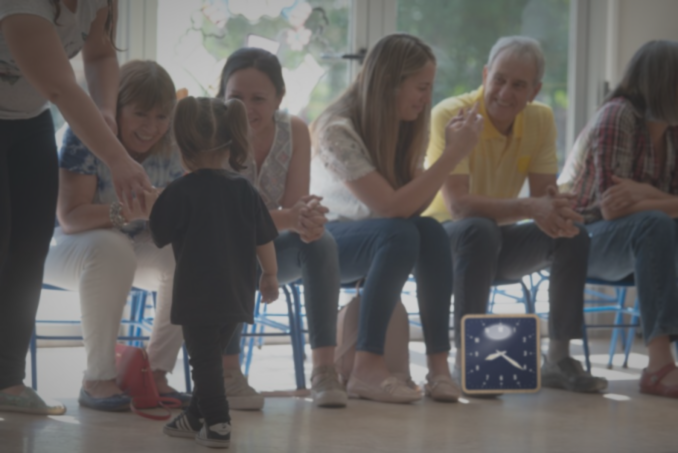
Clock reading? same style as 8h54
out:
8h21
